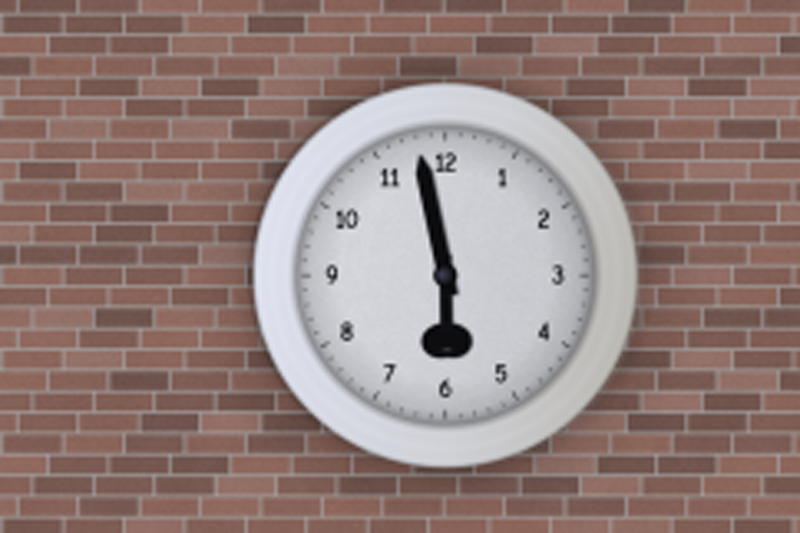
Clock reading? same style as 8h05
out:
5h58
